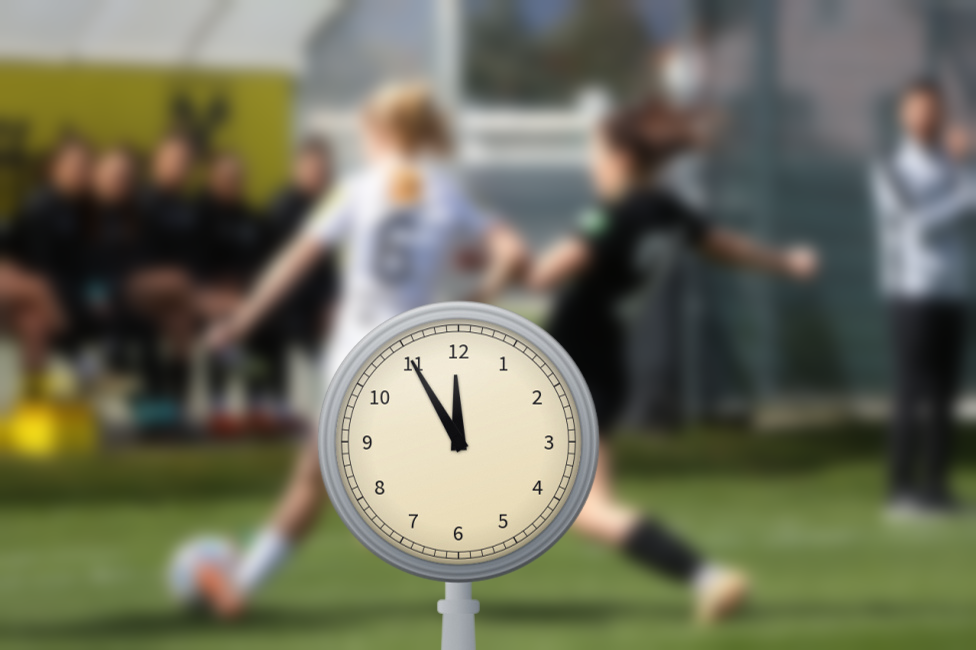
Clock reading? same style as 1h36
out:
11h55
